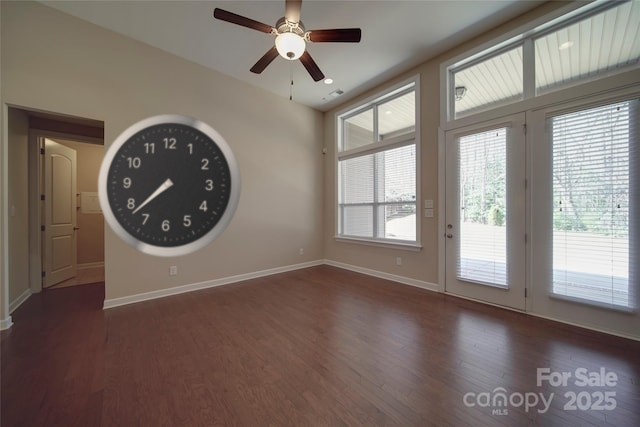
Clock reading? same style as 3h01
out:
7h38
